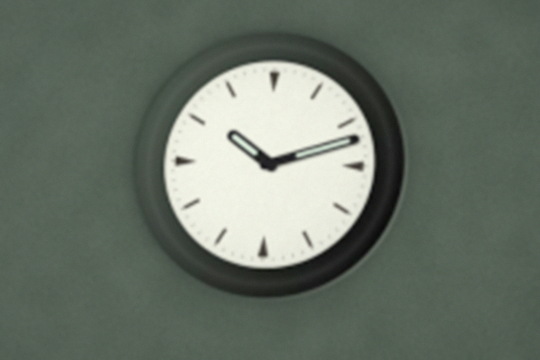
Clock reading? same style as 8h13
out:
10h12
